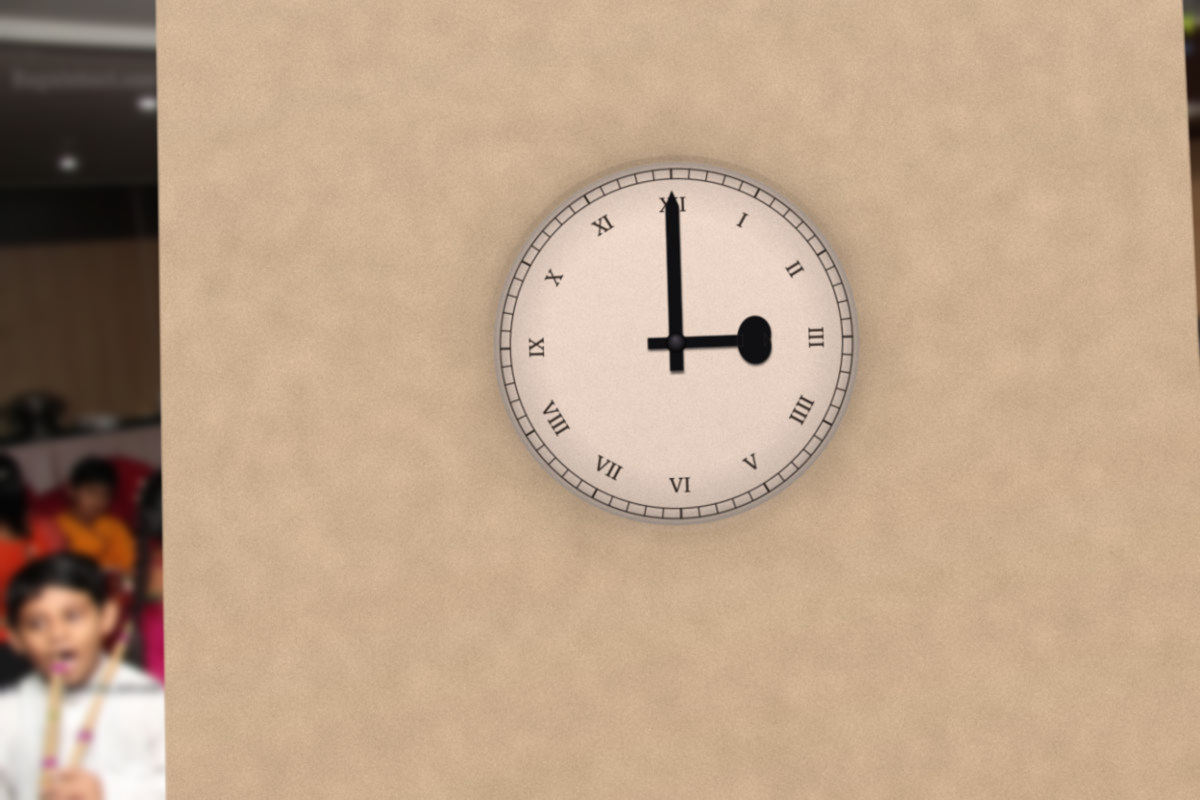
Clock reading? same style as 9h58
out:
3h00
